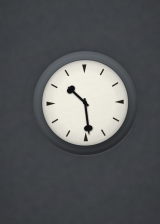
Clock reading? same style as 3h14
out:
10h29
